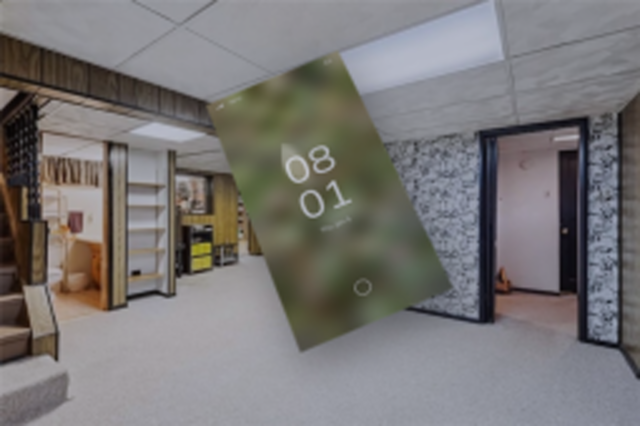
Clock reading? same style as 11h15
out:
8h01
